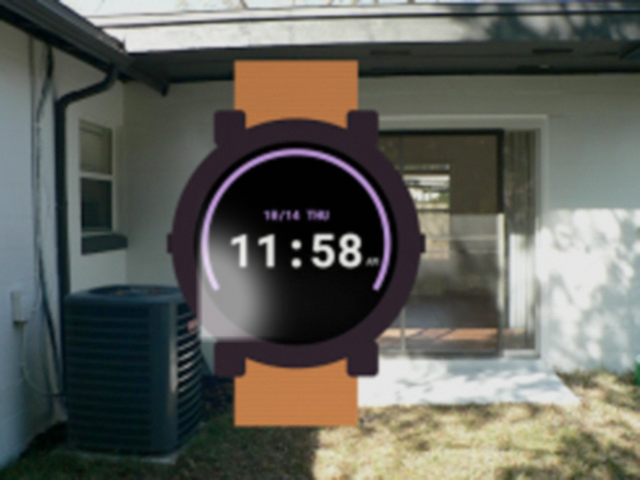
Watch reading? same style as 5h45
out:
11h58
